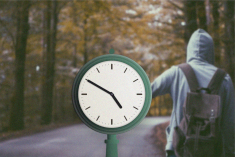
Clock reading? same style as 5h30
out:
4h50
